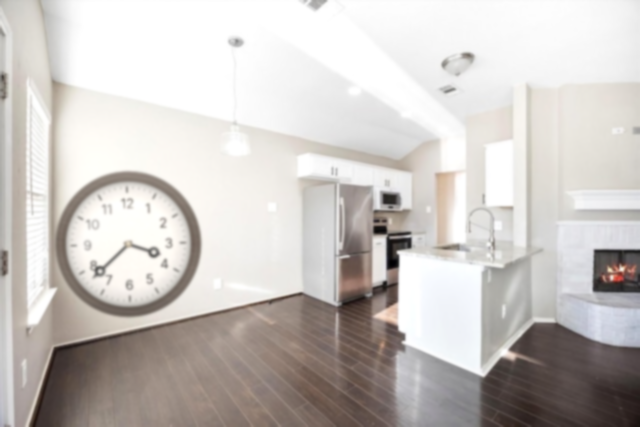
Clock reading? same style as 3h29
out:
3h38
